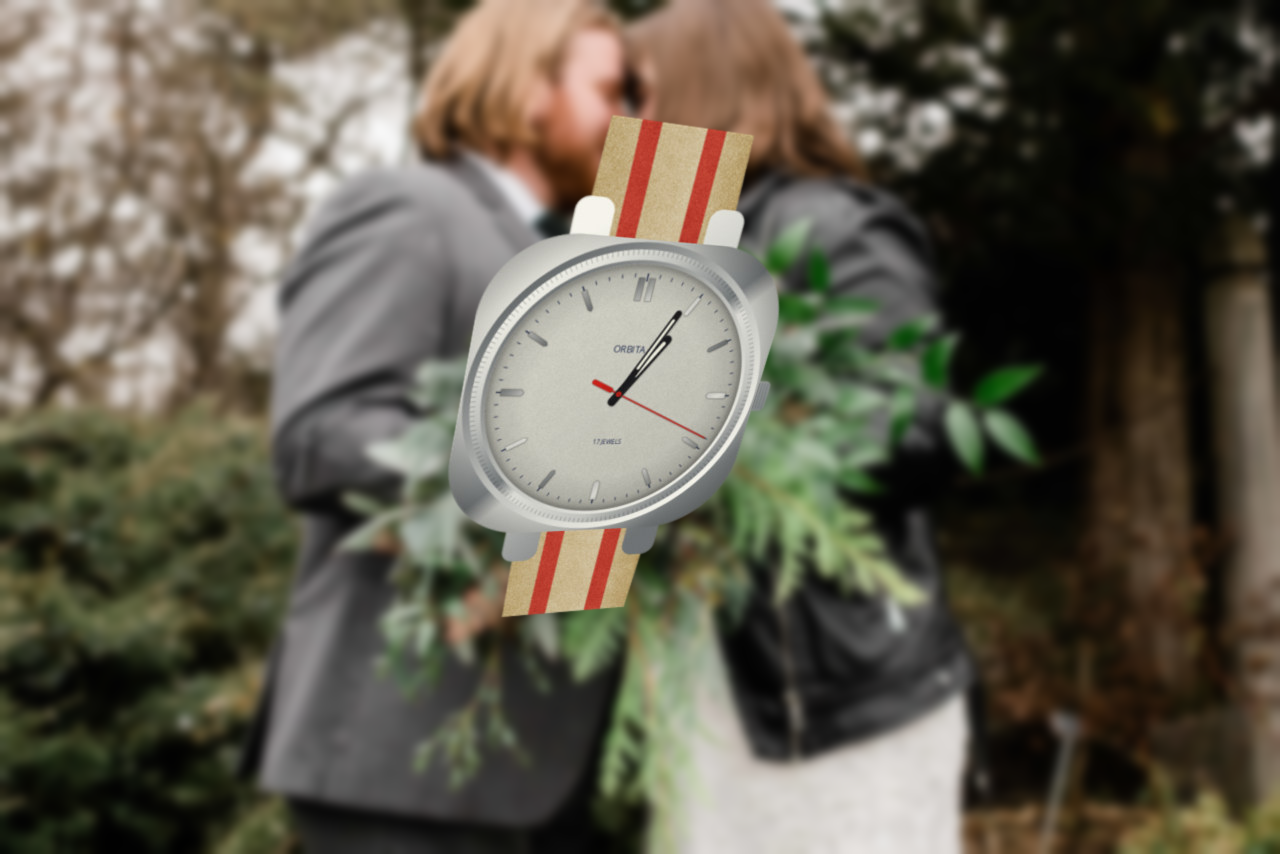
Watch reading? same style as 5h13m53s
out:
1h04m19s
